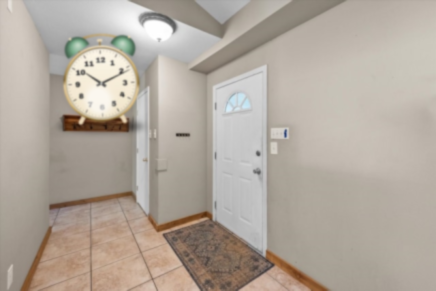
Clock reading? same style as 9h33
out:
10h11
